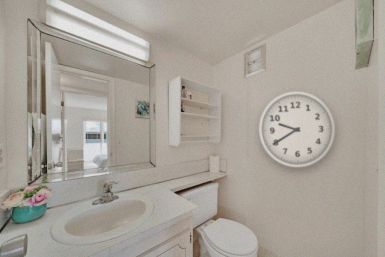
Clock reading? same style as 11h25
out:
9h40
